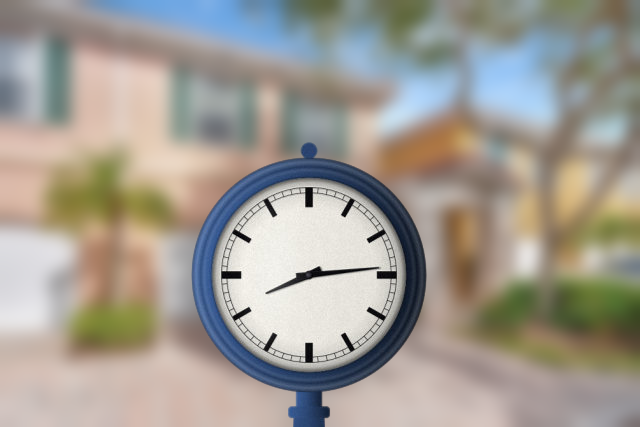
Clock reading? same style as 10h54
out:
8h14
